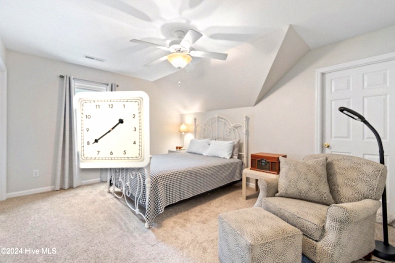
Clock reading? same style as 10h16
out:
1h39
